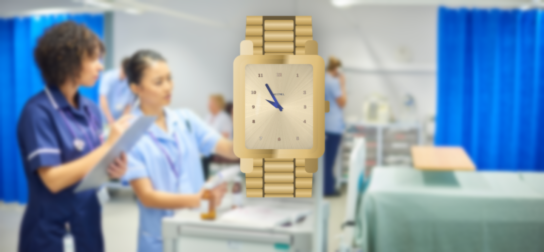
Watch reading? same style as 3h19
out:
9h55
